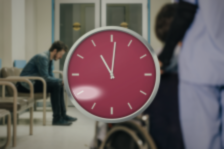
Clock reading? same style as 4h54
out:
11h01
